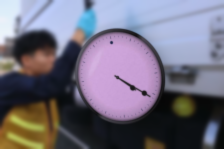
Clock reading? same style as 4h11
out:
4h21
